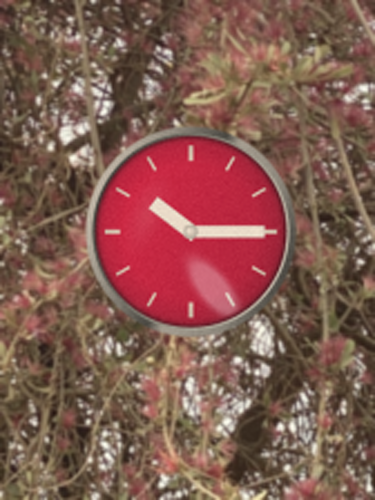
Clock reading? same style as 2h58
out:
10h15
